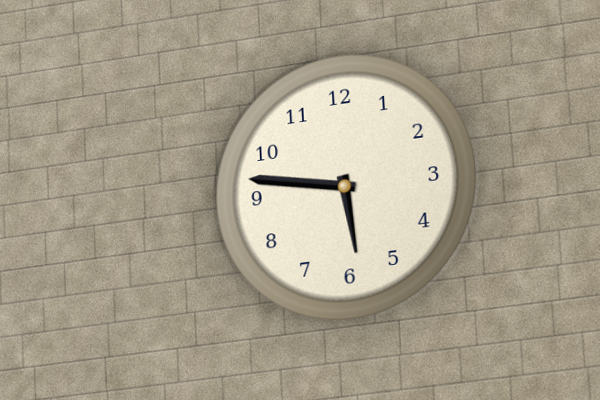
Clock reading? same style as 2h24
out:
5h47
